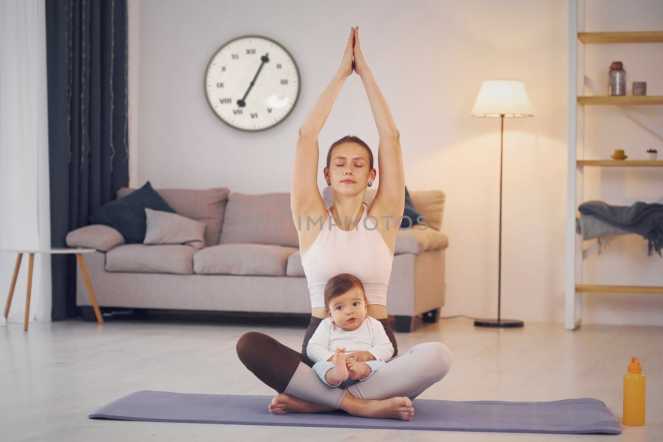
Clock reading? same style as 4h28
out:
7h05
